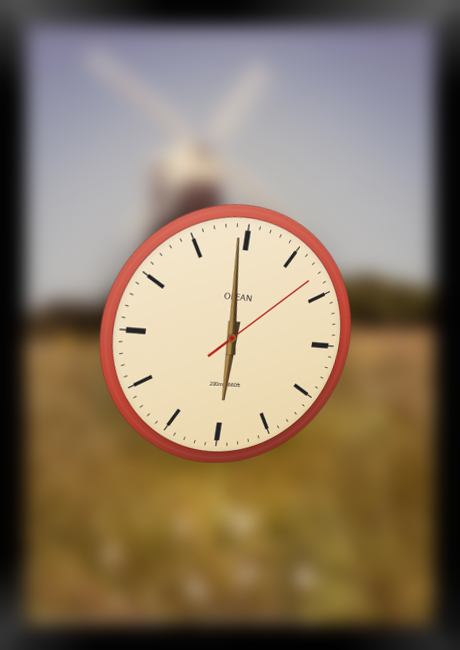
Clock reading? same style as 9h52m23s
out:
5h59m08s
